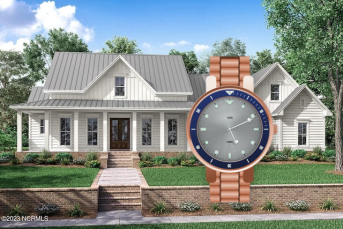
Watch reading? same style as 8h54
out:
5h11
